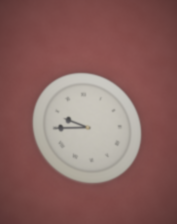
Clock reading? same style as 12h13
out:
9h45
